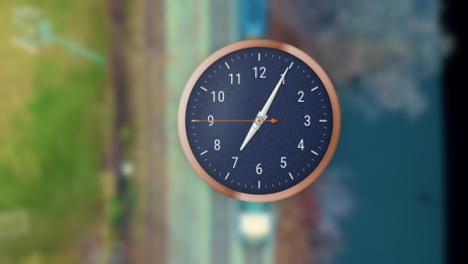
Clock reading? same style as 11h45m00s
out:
7h04m45s
